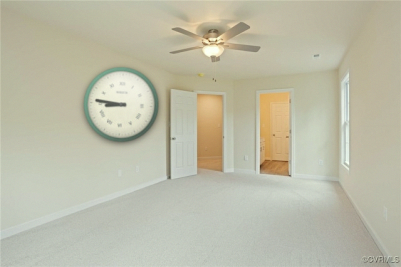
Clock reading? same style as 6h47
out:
8h46
